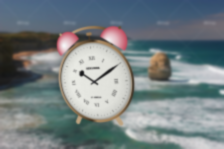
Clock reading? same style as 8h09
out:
10h10
